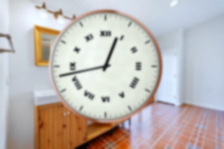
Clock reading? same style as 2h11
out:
12h43
